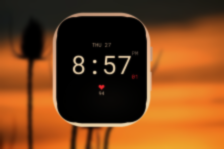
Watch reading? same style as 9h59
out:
8h57
